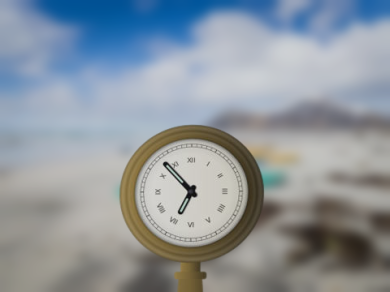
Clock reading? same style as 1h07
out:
6h53
